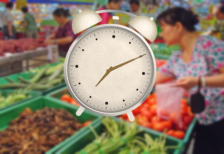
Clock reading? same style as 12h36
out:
7h10
